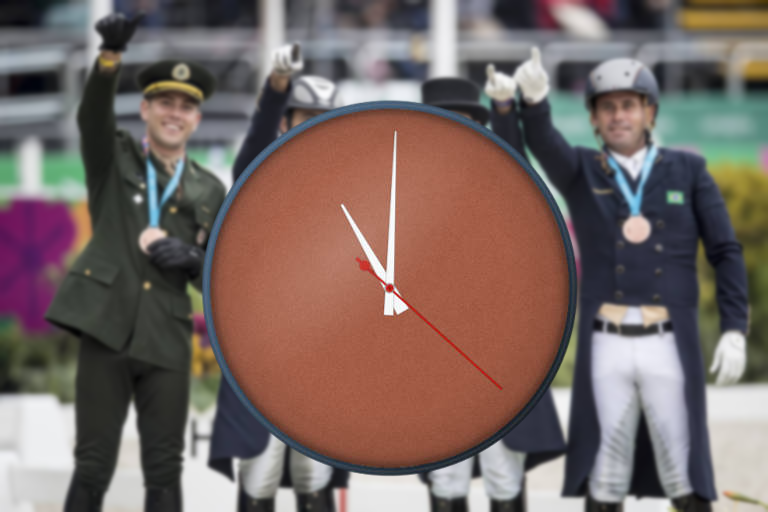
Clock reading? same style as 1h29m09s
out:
11h00m22s
